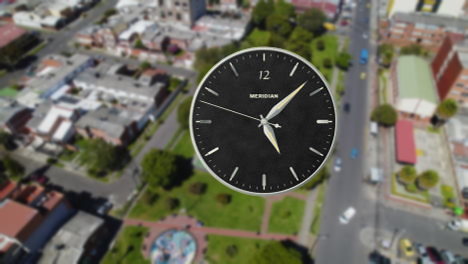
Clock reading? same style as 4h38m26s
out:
5h07m48s
